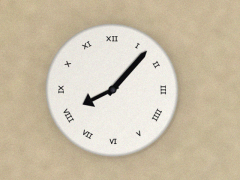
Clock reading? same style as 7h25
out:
8h07
